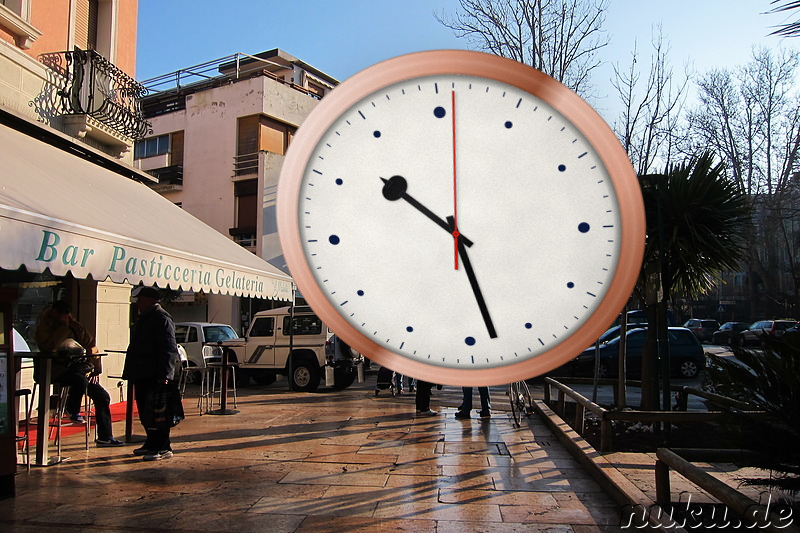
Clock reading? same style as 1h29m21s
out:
10h28m01s
